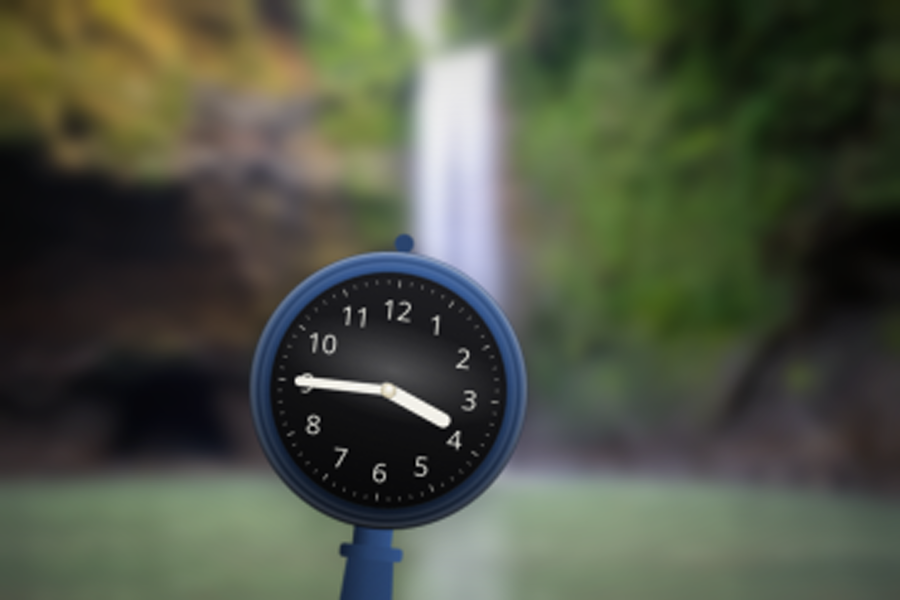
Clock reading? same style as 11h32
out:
3h45
